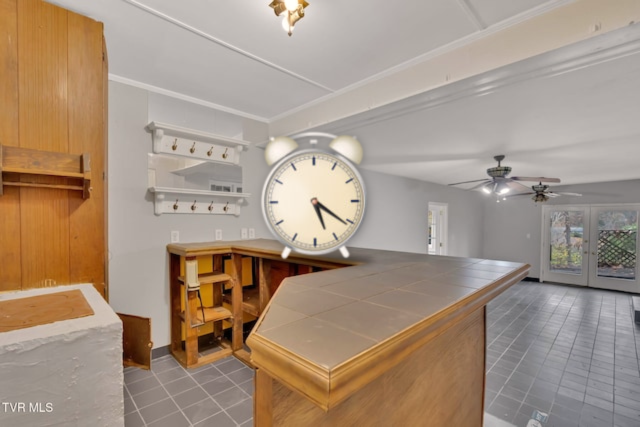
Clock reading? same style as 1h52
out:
5h21
